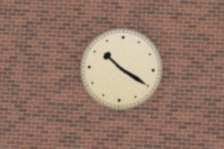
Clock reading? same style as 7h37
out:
10h20
